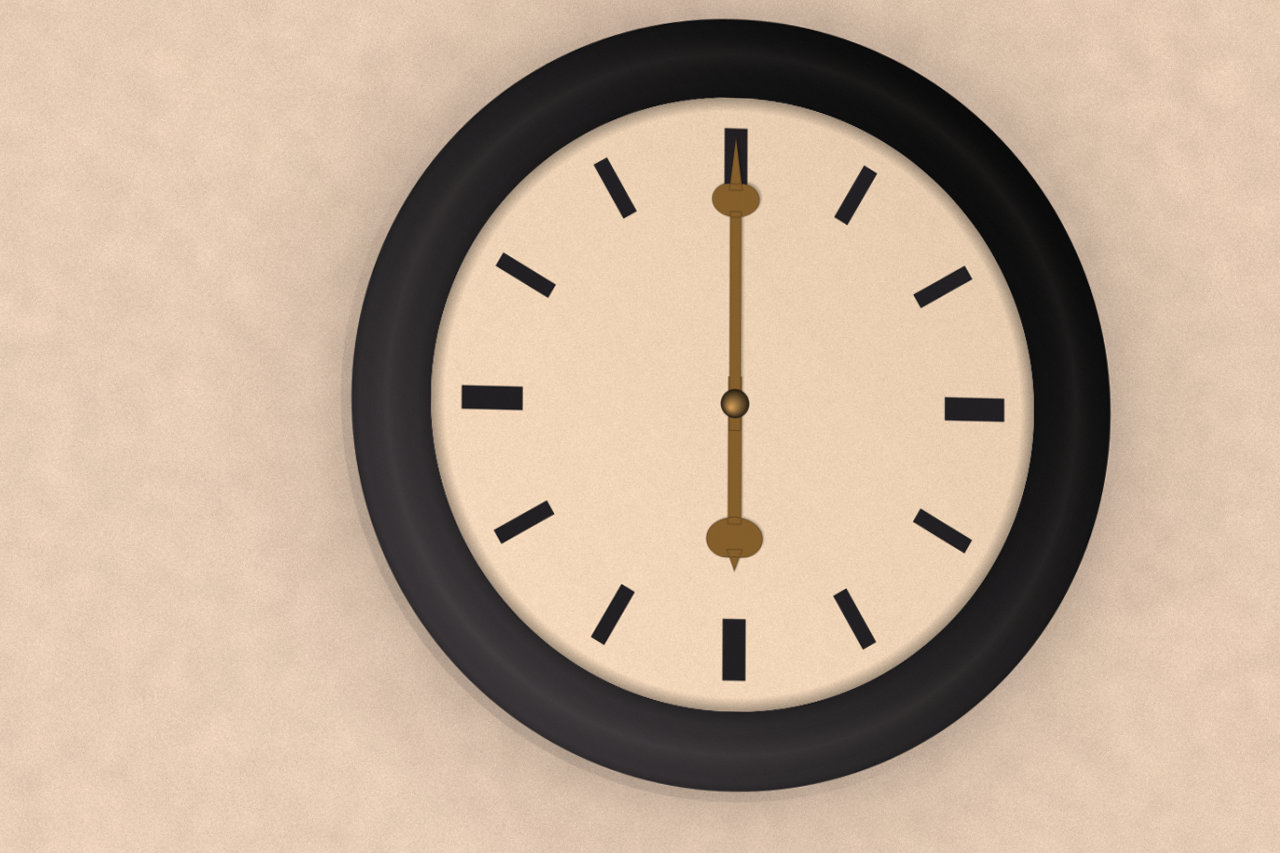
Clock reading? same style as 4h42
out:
6h00
